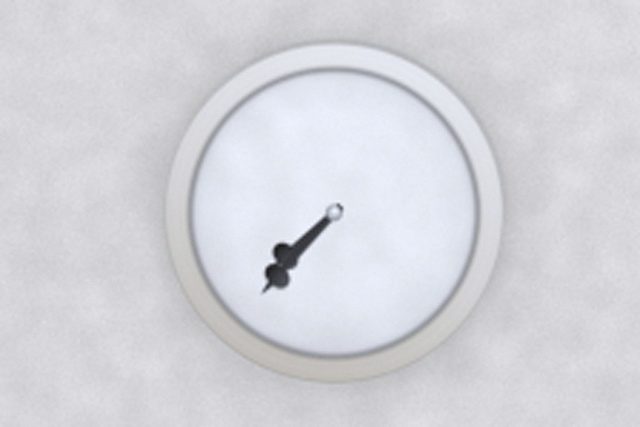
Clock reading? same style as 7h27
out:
7h37
